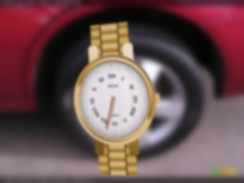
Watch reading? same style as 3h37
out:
6h33
